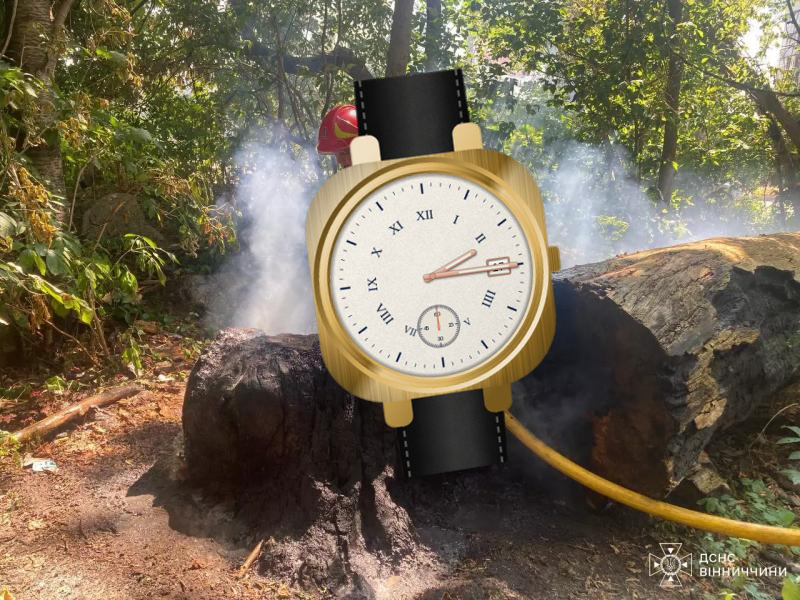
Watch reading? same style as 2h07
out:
2h15
